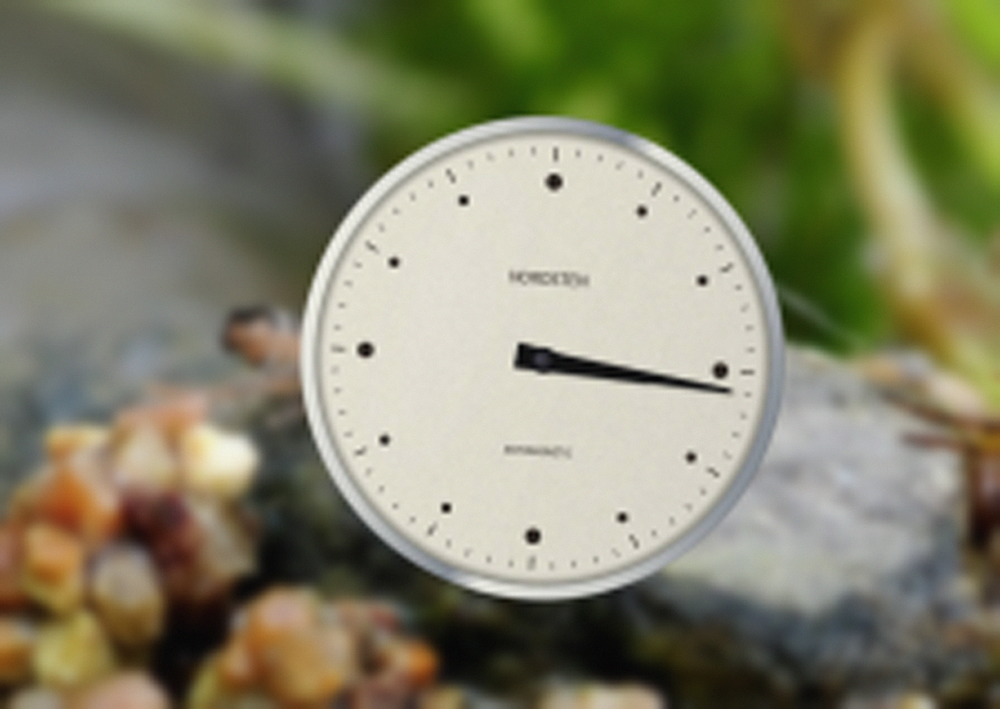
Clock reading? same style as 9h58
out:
3h16
